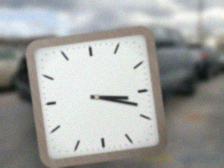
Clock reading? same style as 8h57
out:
3h18
